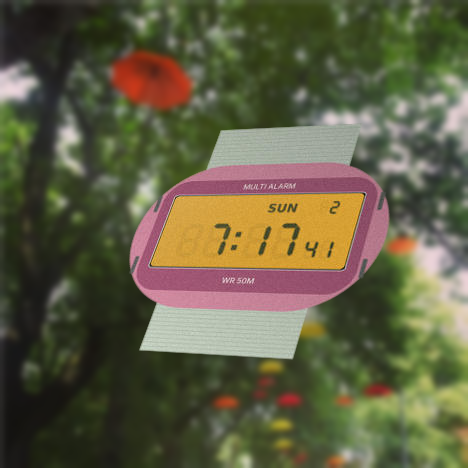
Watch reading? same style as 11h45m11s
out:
7h17m41s
